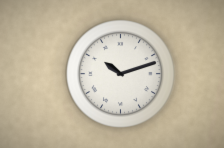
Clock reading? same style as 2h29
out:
10h12
